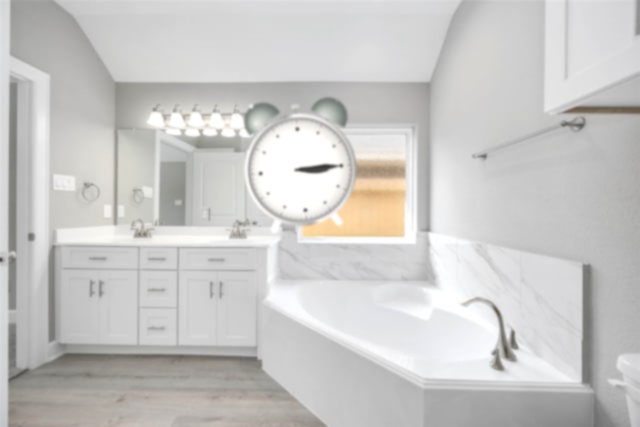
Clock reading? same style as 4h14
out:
3h15
